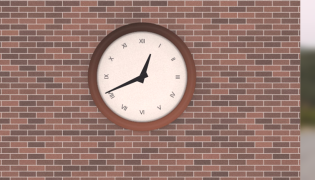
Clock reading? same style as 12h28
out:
12h41
